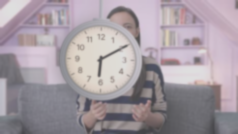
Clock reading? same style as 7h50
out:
6h10
